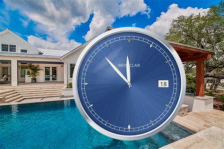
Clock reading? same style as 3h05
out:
11h53
